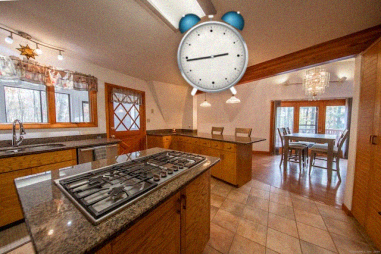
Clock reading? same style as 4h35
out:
2h44
